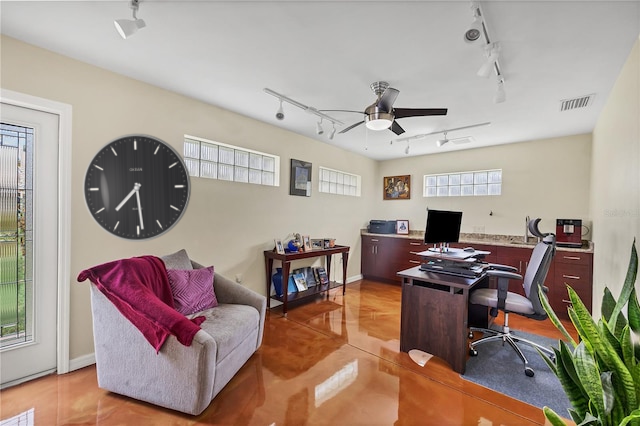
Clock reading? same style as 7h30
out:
7h29
